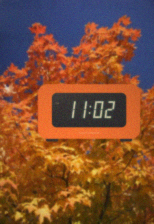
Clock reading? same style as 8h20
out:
11h02
